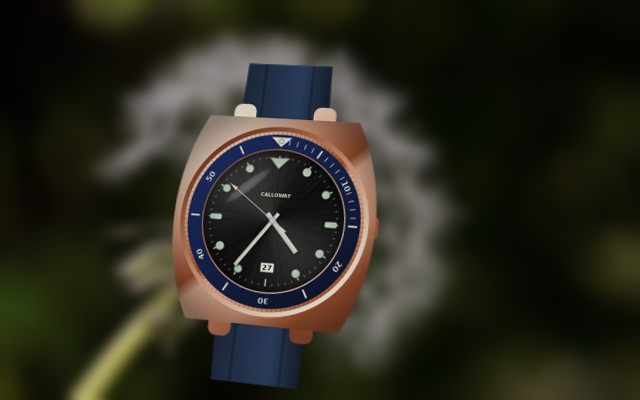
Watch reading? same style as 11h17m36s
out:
4h35m51s
